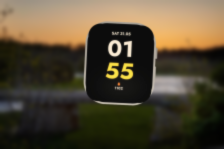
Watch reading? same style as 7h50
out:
1h55
